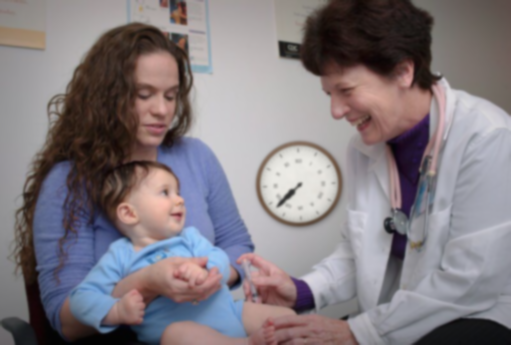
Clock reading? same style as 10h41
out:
7h38
